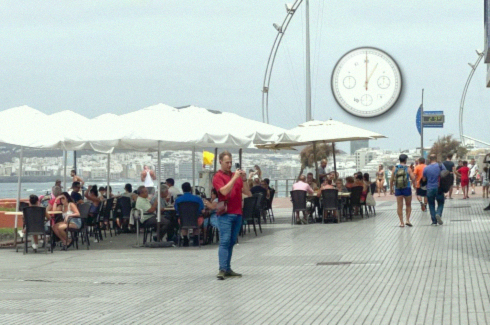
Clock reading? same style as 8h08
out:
1h00
